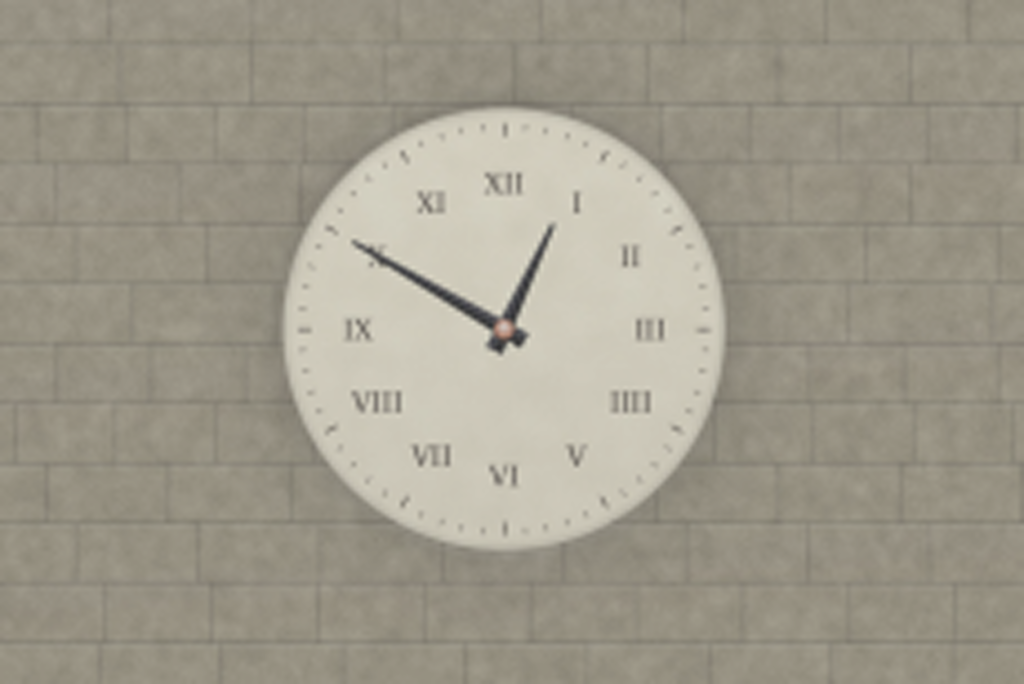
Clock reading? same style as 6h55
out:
12h50
